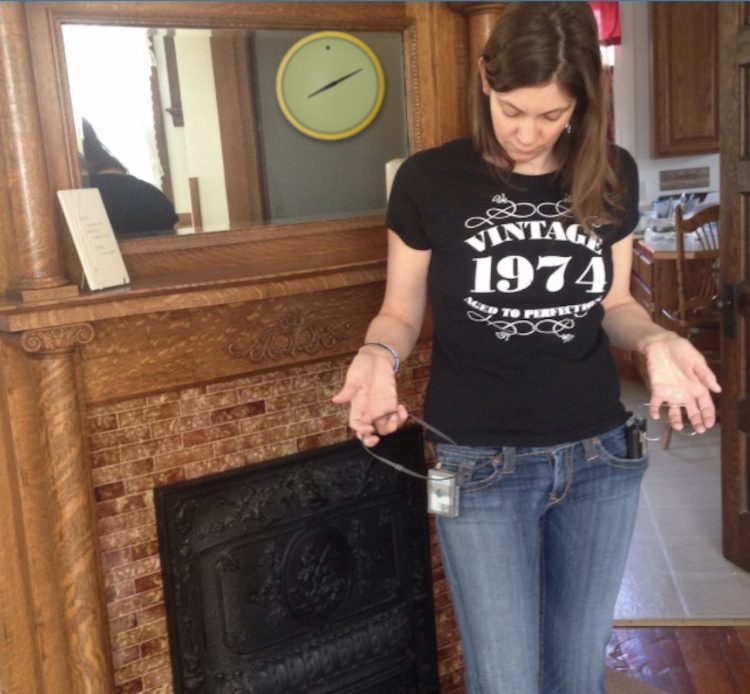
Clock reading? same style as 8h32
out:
8h11
